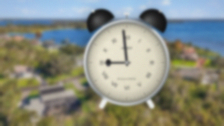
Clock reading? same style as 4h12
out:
8h59
